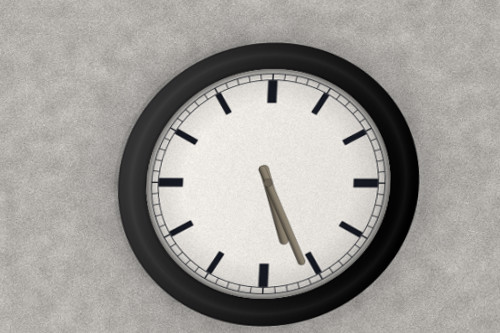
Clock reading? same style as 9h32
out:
5h26
